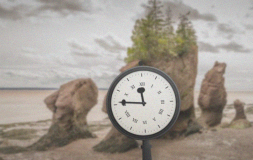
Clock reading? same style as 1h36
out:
11h46
